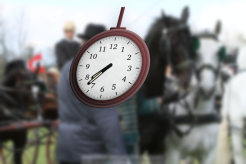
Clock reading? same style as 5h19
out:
7h37
